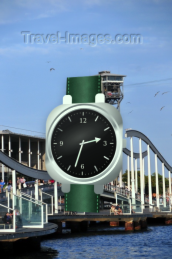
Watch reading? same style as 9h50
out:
2h33
